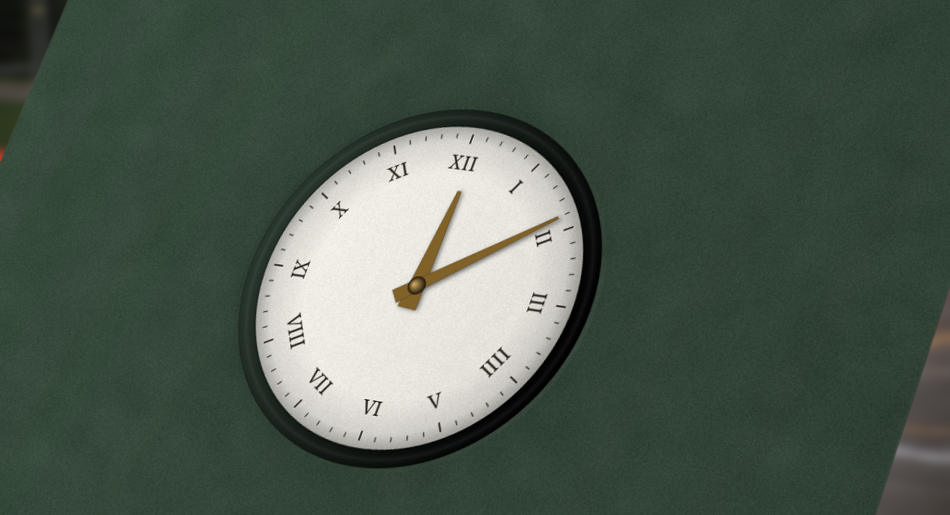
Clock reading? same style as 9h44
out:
12h09
